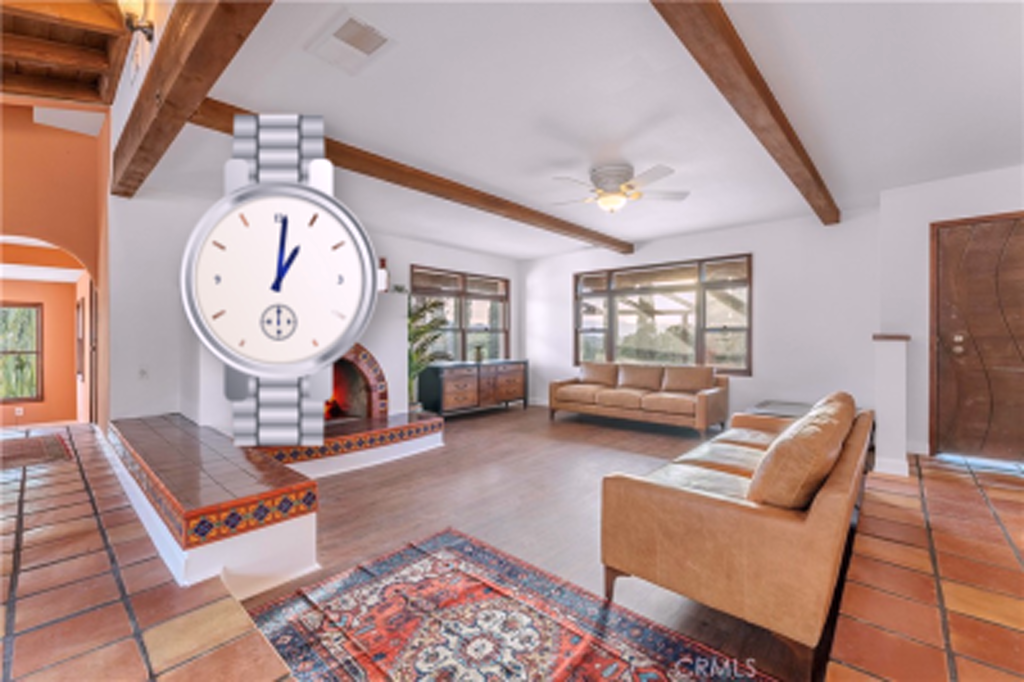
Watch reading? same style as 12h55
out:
1h01
